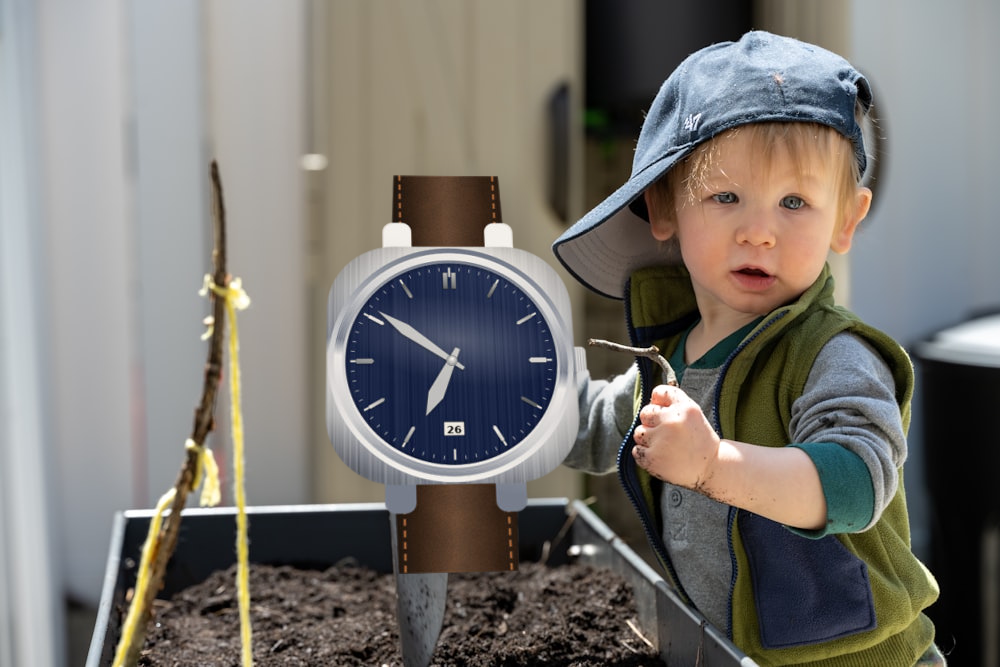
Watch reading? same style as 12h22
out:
6h51
